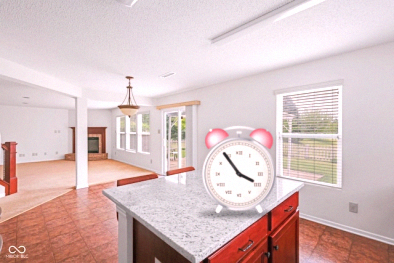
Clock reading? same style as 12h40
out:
3h54
